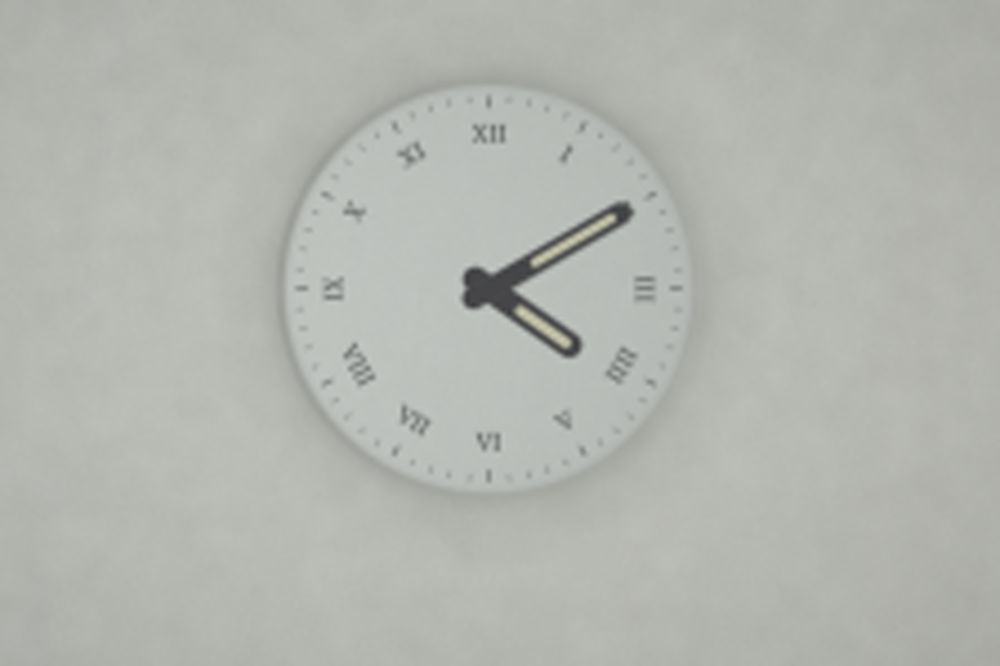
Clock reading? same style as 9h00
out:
4h10
